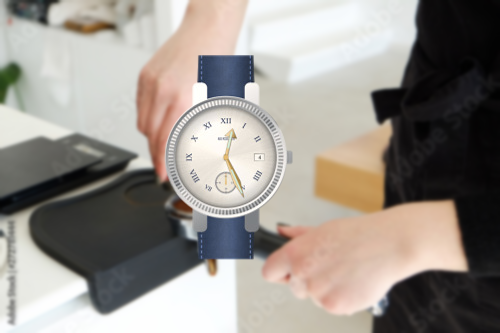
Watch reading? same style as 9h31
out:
12h26
